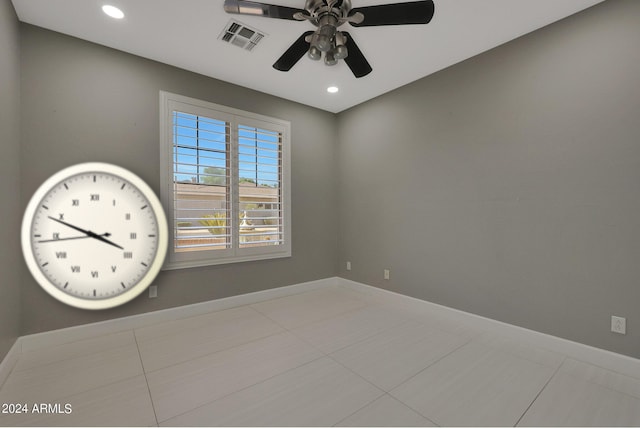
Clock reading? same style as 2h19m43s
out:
3h48m44s
